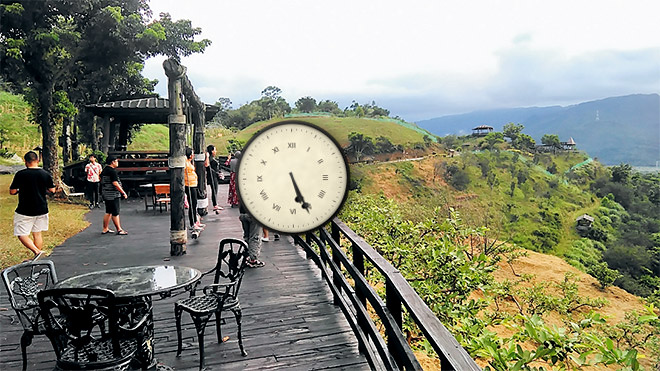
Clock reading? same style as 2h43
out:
5h26
